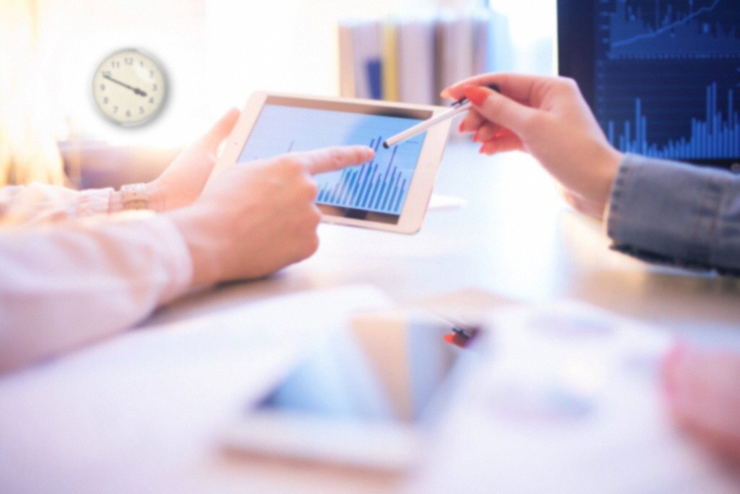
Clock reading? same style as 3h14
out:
3h49
